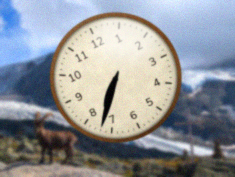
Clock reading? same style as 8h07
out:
7h37
